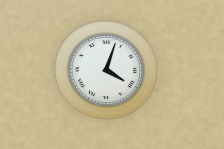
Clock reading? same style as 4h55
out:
4h03
